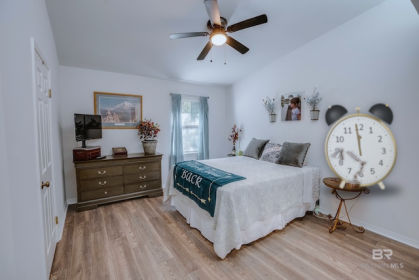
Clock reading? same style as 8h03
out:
11h59
